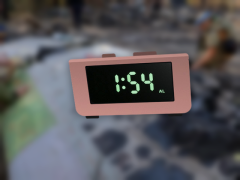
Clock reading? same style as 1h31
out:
1h54
